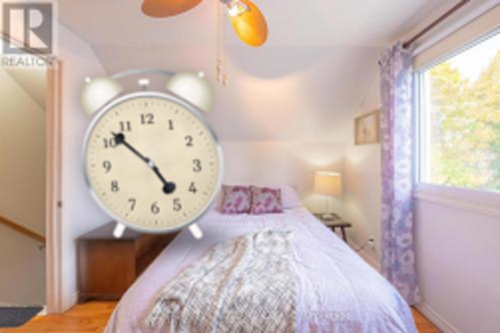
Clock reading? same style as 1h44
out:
4h52
